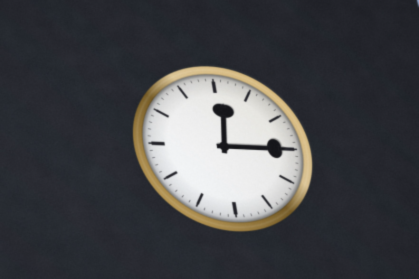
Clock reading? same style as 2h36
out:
12h15
